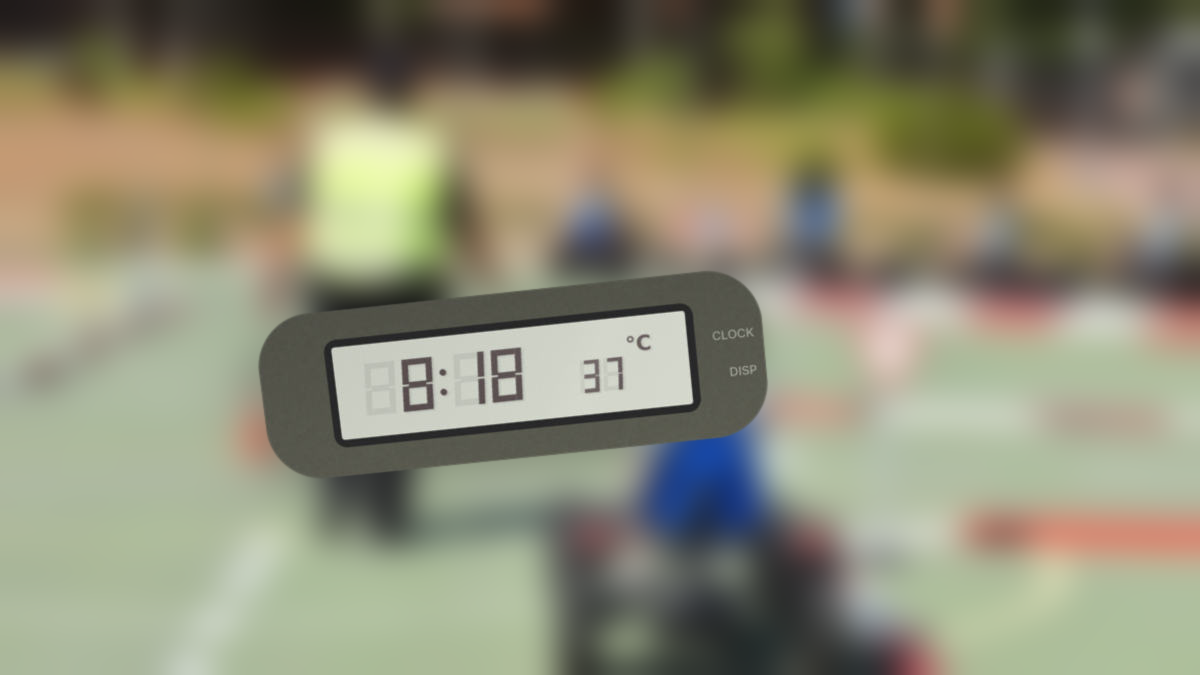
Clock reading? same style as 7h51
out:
8h18
